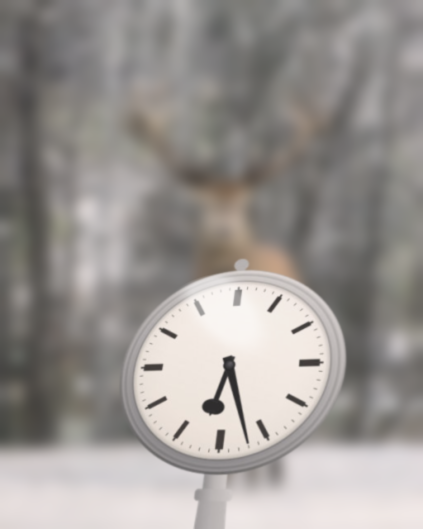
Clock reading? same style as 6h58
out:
6h27
